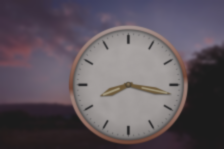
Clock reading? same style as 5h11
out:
8h17
